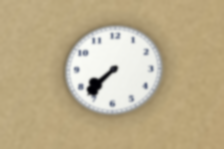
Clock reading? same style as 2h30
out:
7h37
